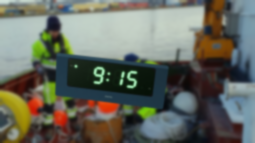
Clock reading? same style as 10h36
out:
9h15
